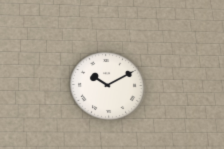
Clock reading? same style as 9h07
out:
10h10
